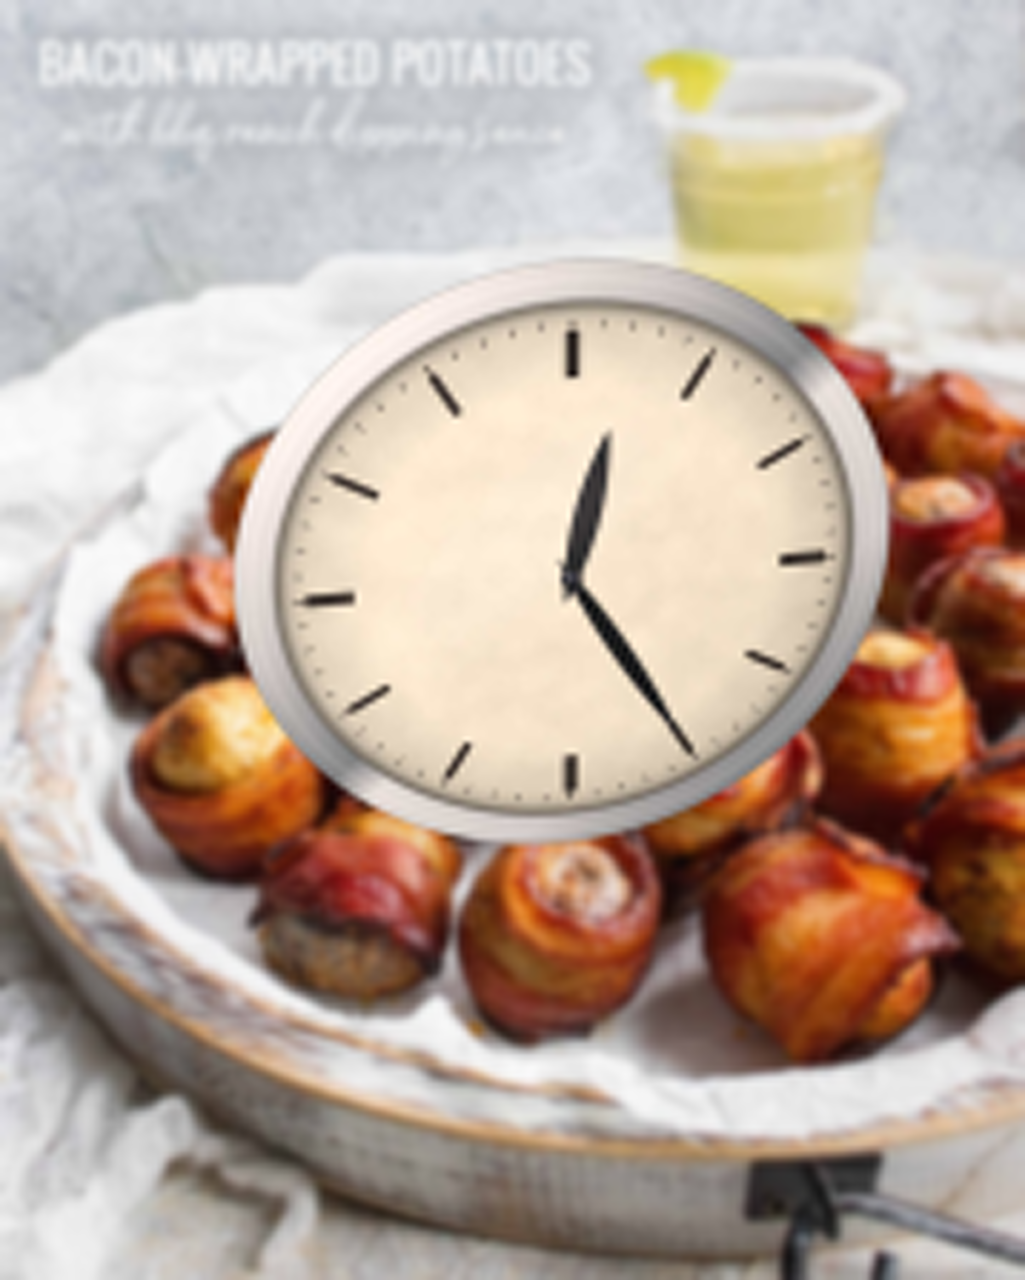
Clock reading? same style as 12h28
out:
12h25
